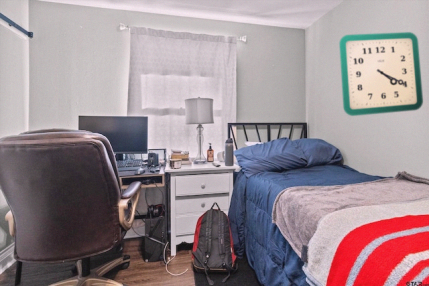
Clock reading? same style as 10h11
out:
4h20
